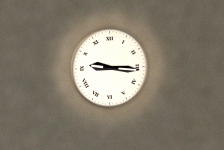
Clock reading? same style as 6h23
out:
9h16
